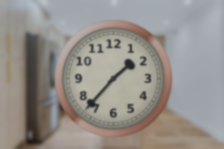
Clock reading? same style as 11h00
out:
1h37
